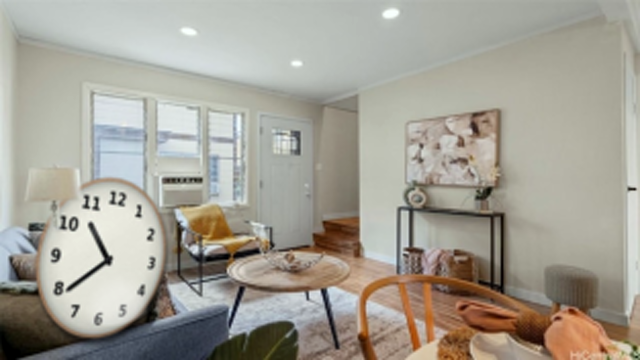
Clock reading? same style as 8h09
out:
10h39
